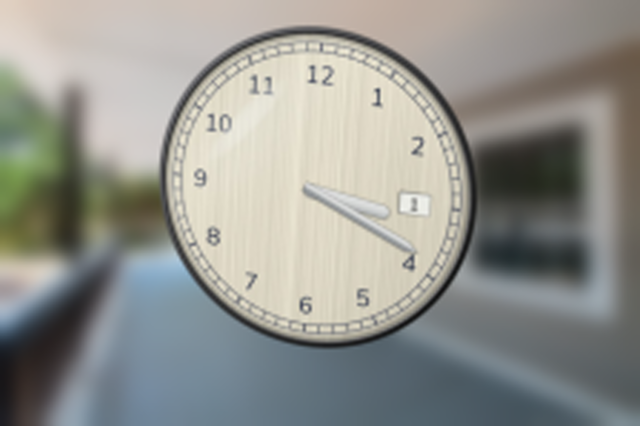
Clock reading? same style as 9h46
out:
3h19
